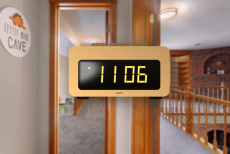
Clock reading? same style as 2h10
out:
11h06
